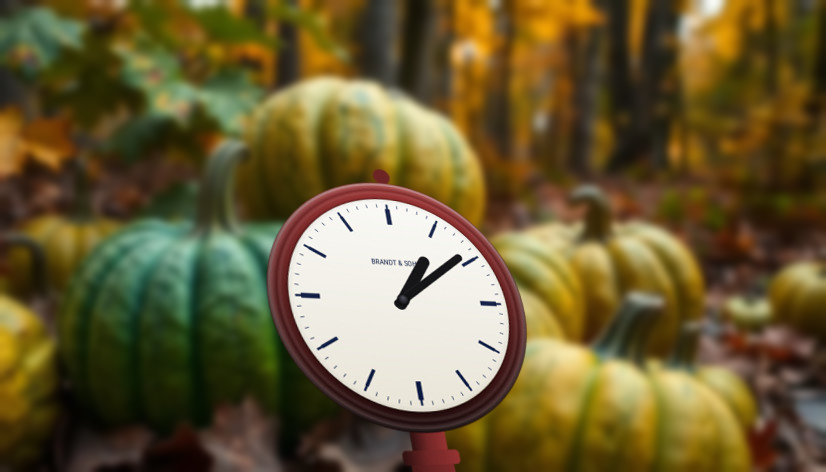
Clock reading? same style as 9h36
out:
1h09
